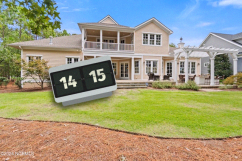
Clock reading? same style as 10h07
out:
14h15
